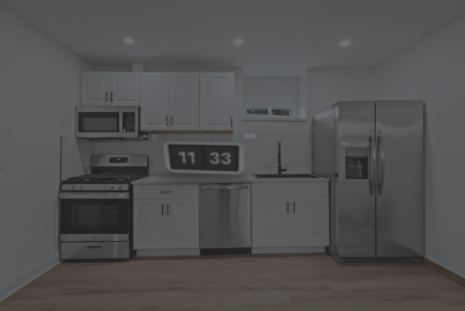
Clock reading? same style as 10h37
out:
11h33
